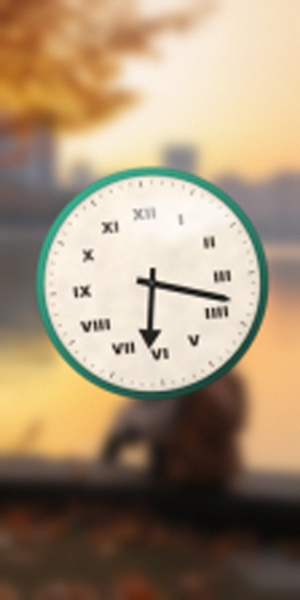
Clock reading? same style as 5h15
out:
6h18
